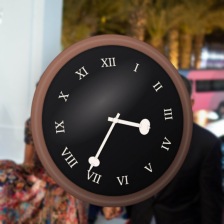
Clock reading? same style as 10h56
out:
3h36
